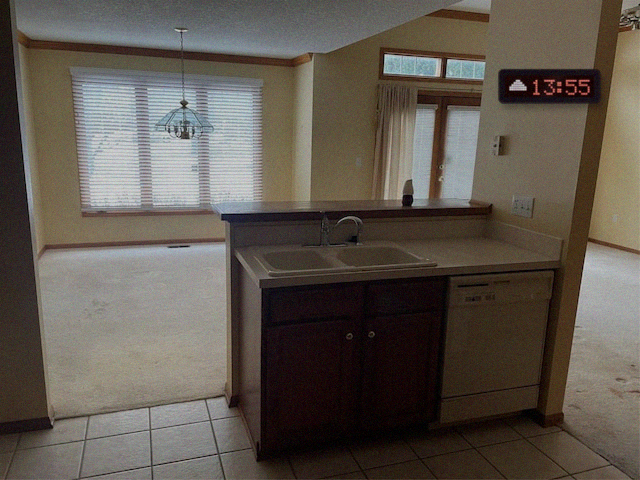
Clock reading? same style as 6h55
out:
13h55
